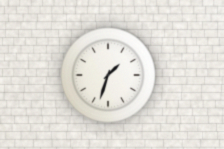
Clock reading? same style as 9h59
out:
1h33
